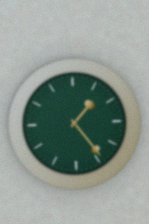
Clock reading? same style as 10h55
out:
1h24
